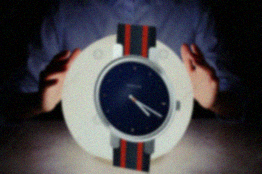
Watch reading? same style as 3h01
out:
4h19
